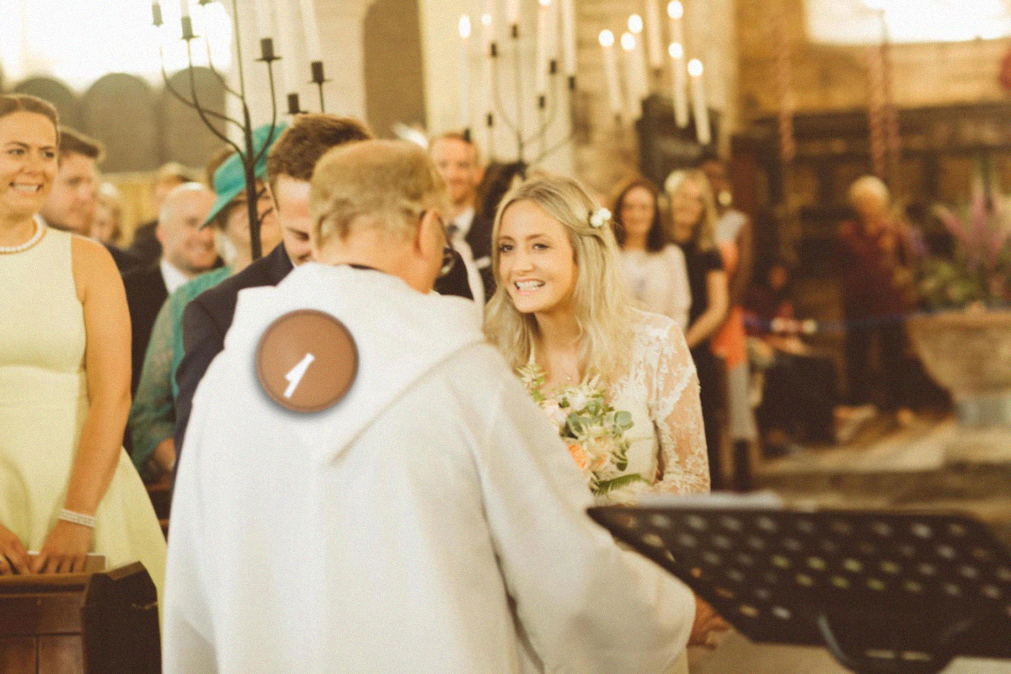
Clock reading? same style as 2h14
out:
7h35
